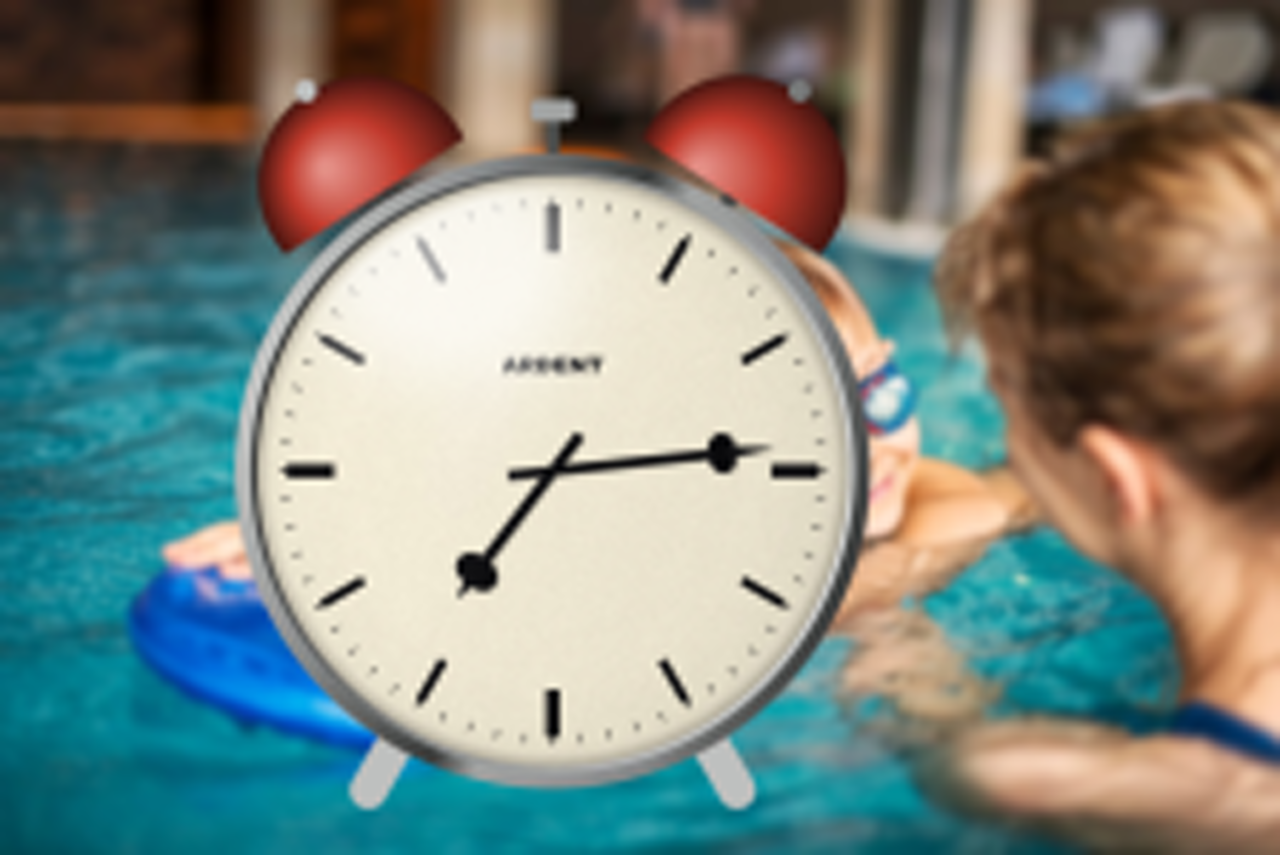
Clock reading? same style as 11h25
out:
7h14
